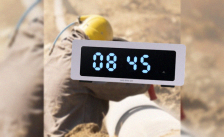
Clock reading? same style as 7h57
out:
8h45
